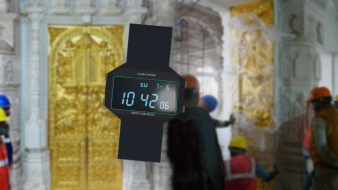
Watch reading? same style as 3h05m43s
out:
10h42m06s
